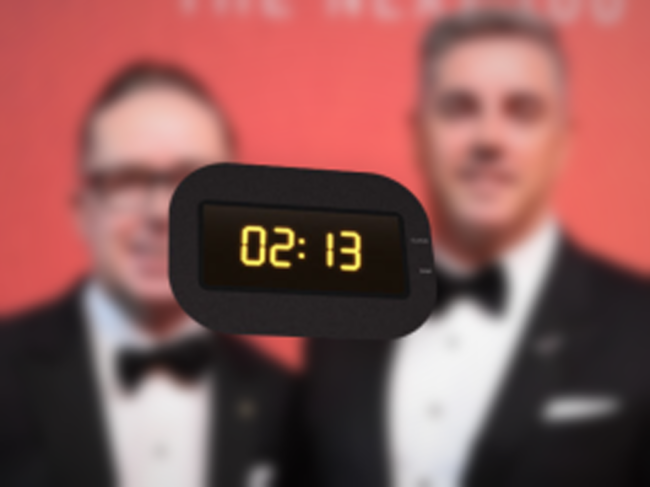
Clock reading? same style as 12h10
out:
2h13
